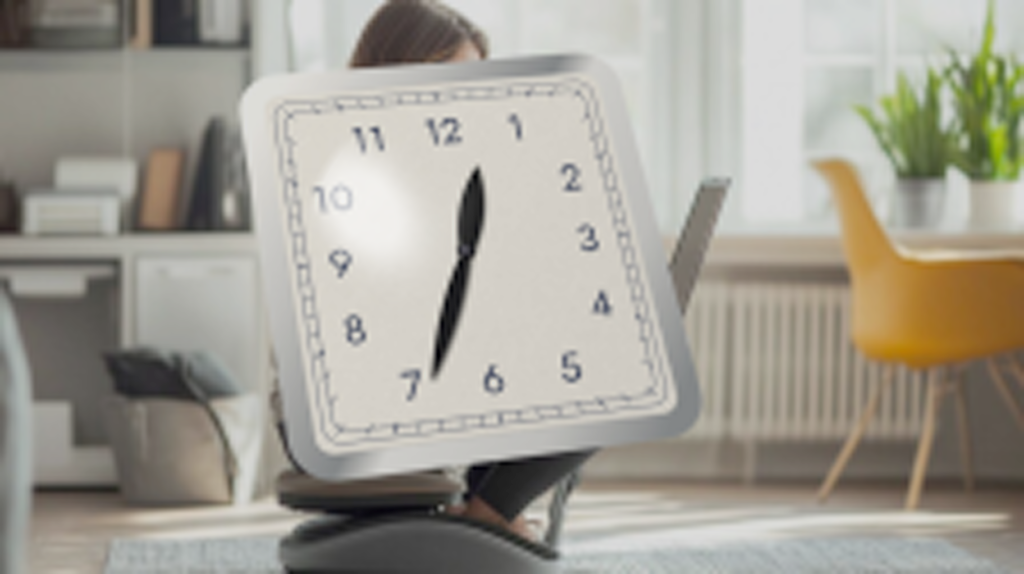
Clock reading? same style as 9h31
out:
12h34
